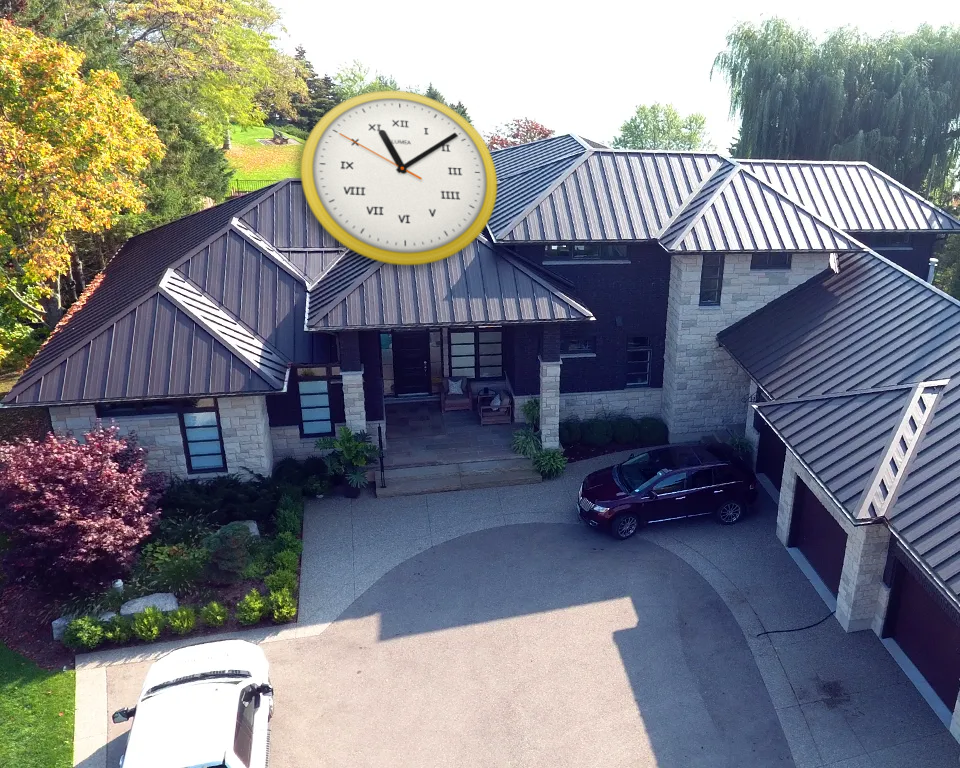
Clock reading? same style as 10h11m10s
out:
11h08m50s
